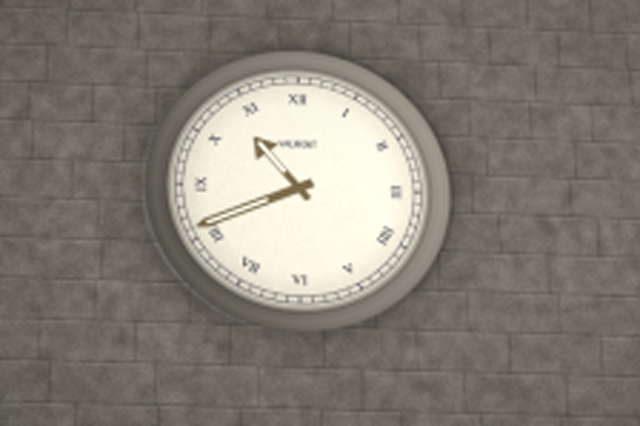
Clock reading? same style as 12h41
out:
10h41
